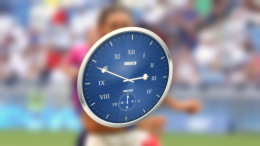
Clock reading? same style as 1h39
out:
2h49
